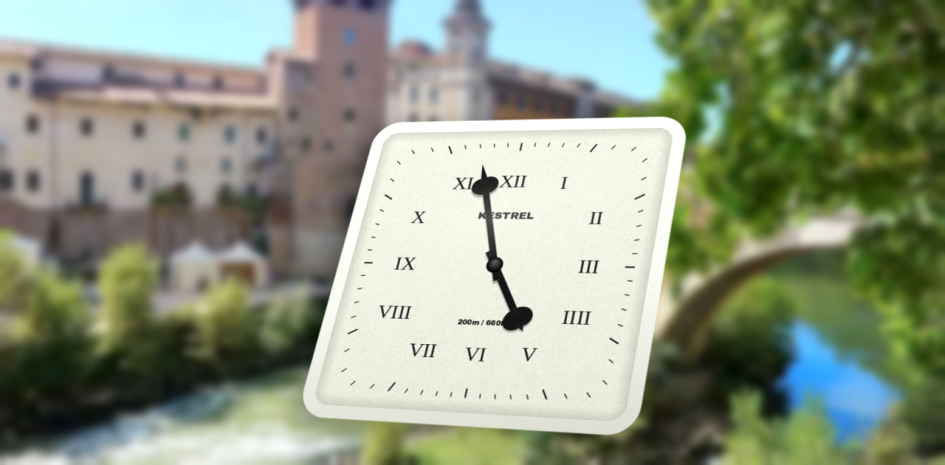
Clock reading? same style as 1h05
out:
4h57
